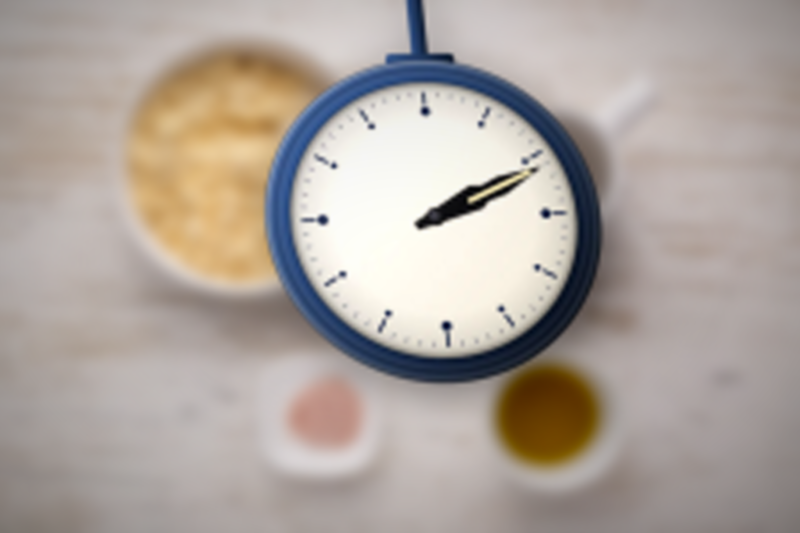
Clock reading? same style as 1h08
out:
2h11
